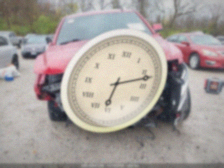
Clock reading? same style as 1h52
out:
6h12
